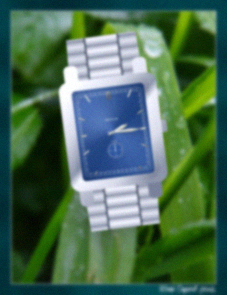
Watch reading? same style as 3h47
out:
2h15
